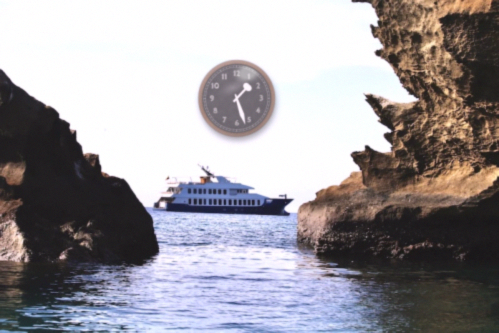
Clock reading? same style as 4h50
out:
1h27
